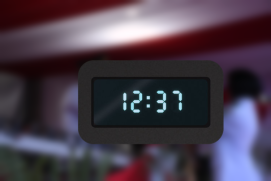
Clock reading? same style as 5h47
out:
12h37
